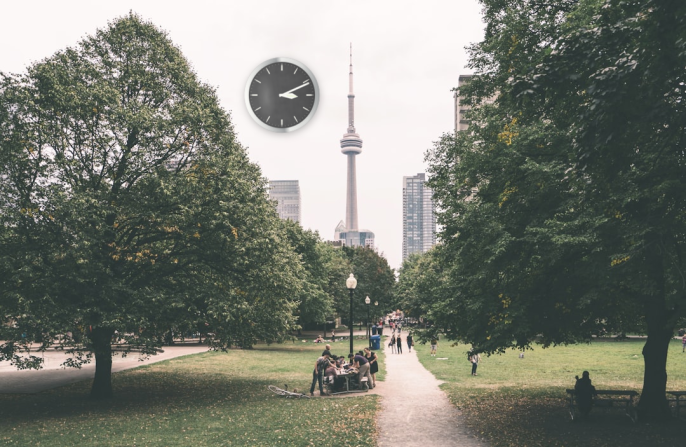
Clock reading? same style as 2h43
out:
3h11
